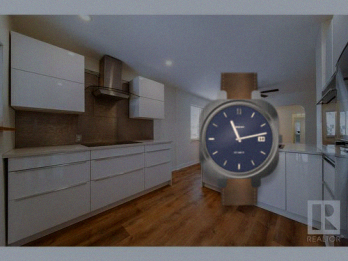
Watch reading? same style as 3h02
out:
11h13
